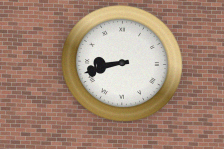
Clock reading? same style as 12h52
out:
8h42
